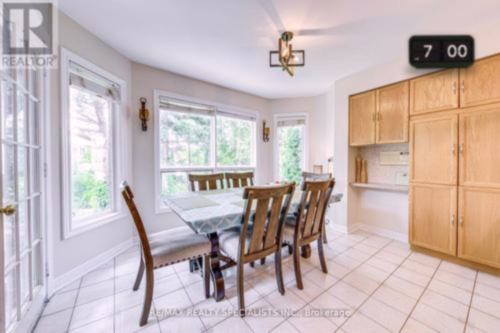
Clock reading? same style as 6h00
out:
7h00
